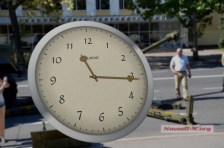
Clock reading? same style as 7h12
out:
11h16
